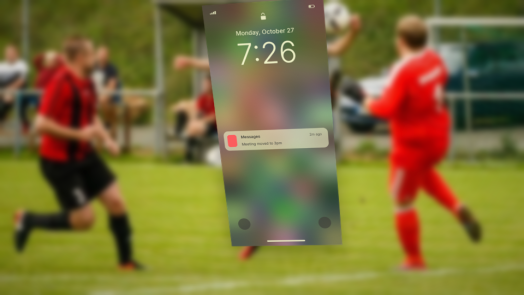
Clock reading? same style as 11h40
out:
7h26
